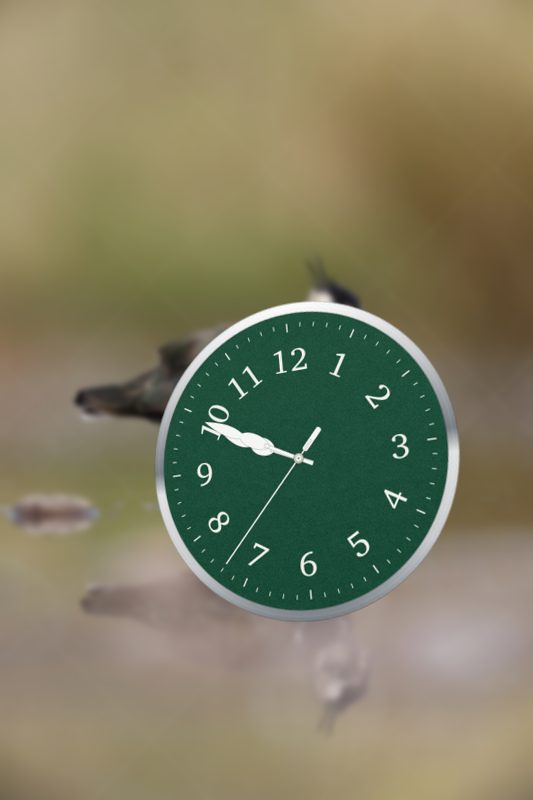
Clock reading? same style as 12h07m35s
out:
9h49m37s
